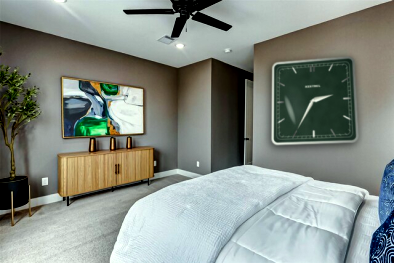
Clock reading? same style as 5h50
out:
2h35
